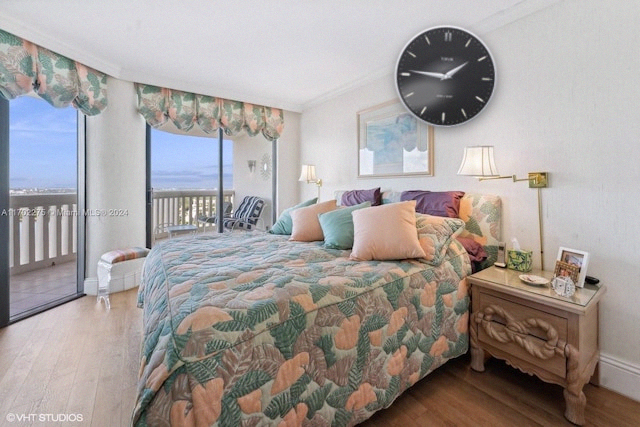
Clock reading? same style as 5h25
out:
1h46
